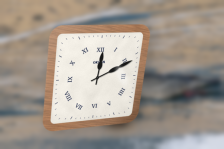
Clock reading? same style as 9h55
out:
12h11
